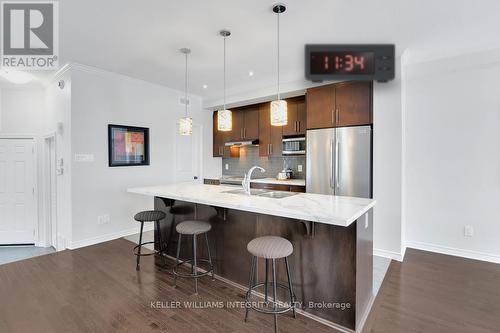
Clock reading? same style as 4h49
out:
11h34
